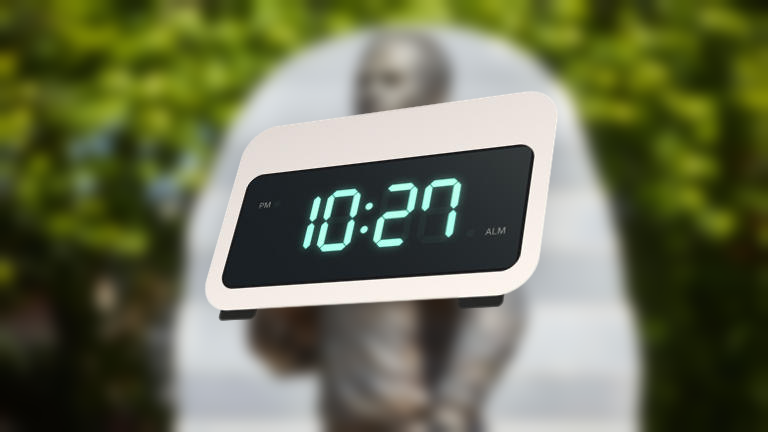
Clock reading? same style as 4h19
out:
10h27
